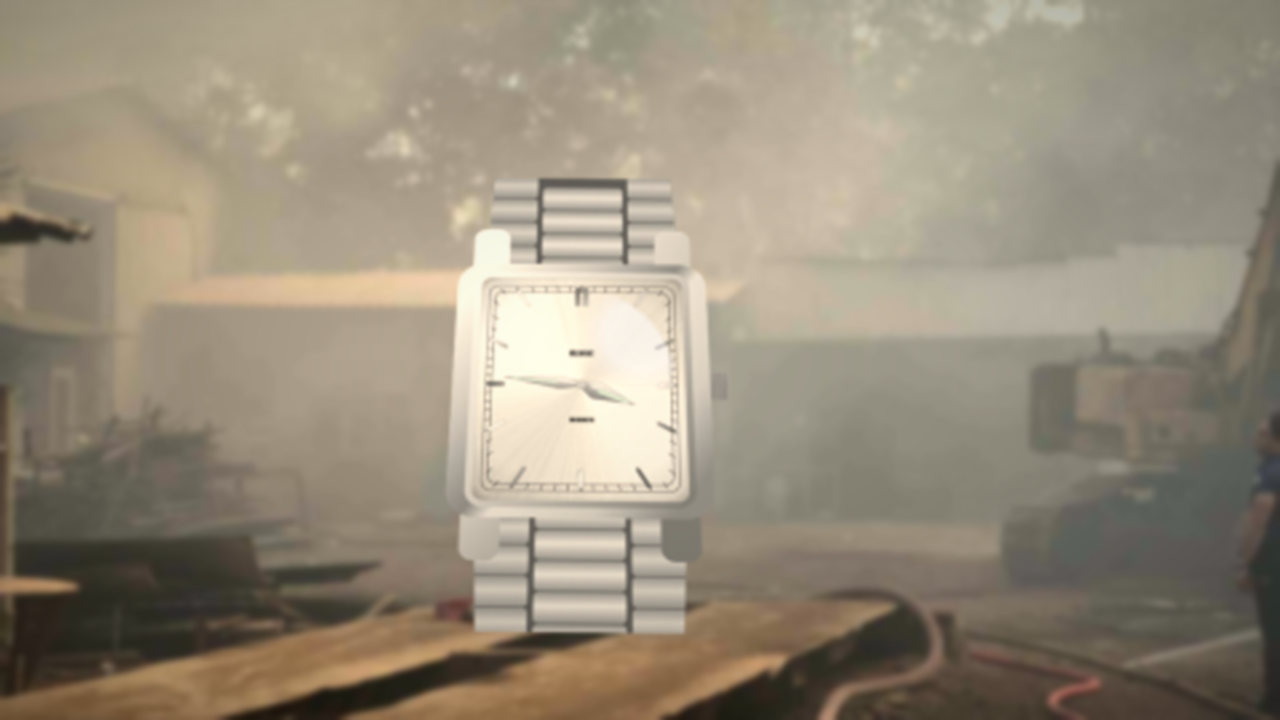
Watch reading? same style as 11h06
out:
3h46
